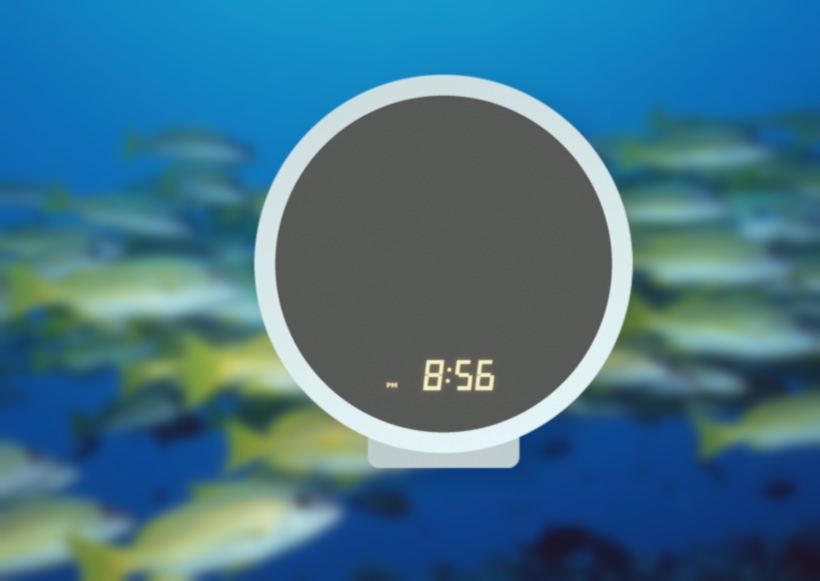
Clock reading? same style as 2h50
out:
8h56
